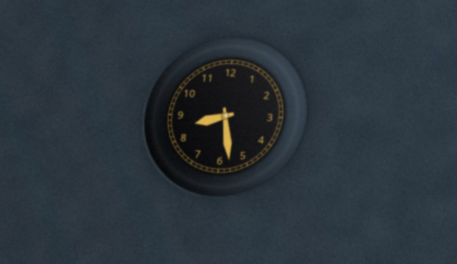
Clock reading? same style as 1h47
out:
8h28
